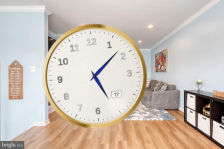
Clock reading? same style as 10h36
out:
5h08
